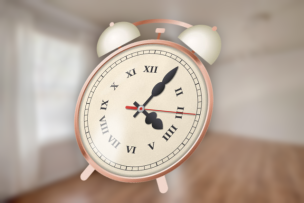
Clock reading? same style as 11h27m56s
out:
4h05m15s
